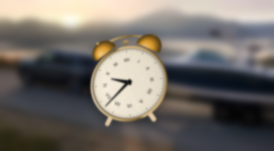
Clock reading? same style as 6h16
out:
9h38
